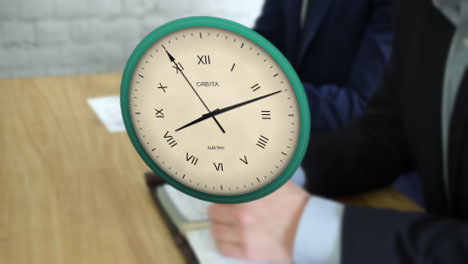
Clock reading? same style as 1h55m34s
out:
8h11m55s
